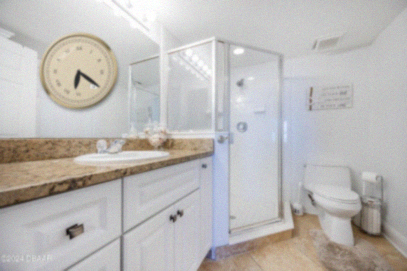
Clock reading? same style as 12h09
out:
6h21
